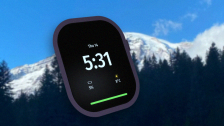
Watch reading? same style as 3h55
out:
5h31
